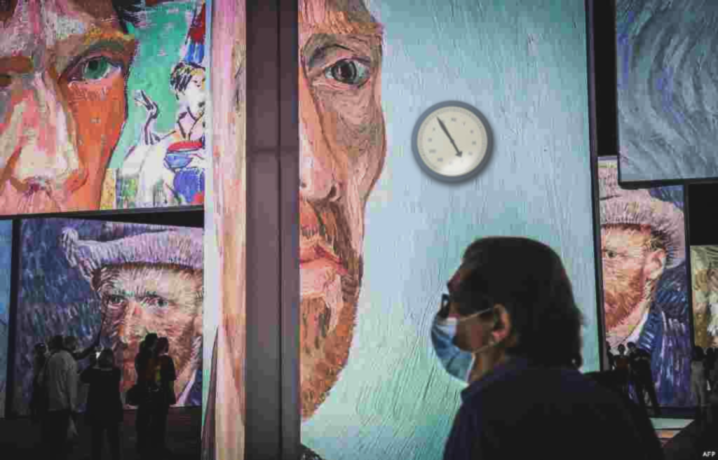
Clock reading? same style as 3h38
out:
4h54
